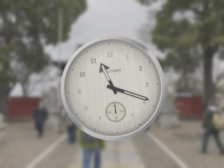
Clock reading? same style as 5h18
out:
11h19
